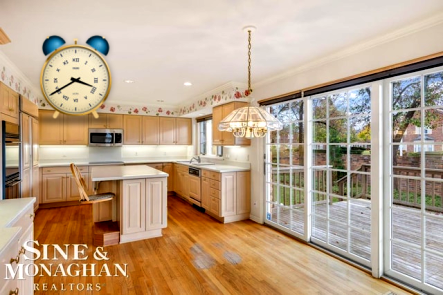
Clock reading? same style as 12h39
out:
3h40
